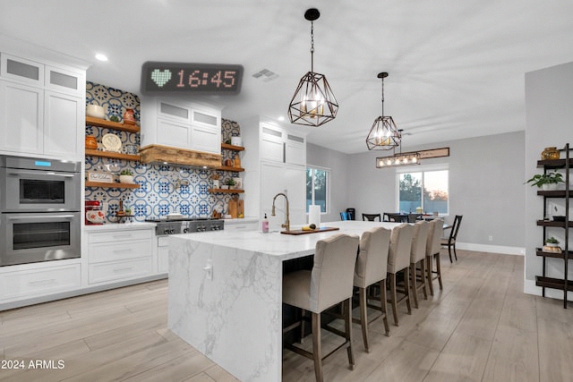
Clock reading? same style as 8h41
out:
16h45
